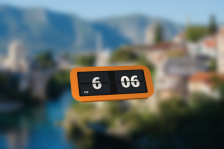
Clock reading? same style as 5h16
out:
6h06
